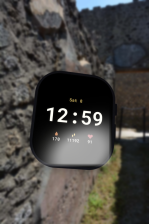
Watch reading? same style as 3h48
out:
12h59
